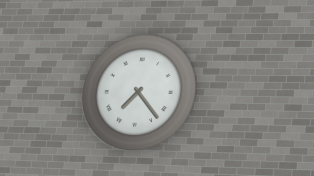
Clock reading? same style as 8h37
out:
7h23
